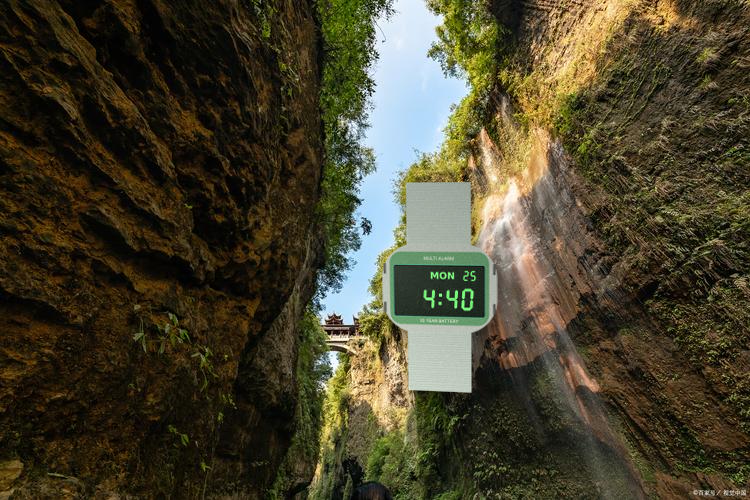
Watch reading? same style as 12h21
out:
4h40
